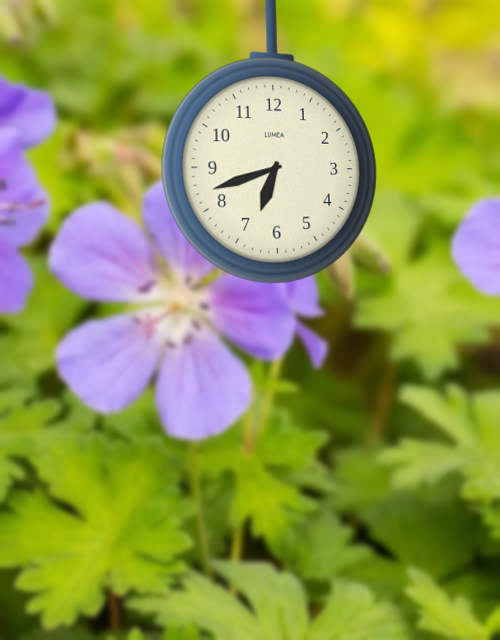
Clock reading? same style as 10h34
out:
6h42
